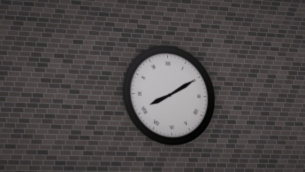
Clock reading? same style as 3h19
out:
8h10
